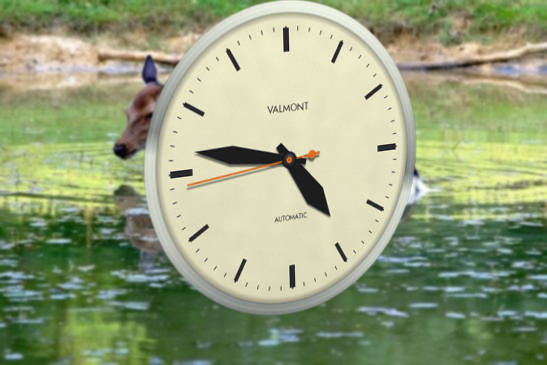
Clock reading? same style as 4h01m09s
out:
4h46m44s
